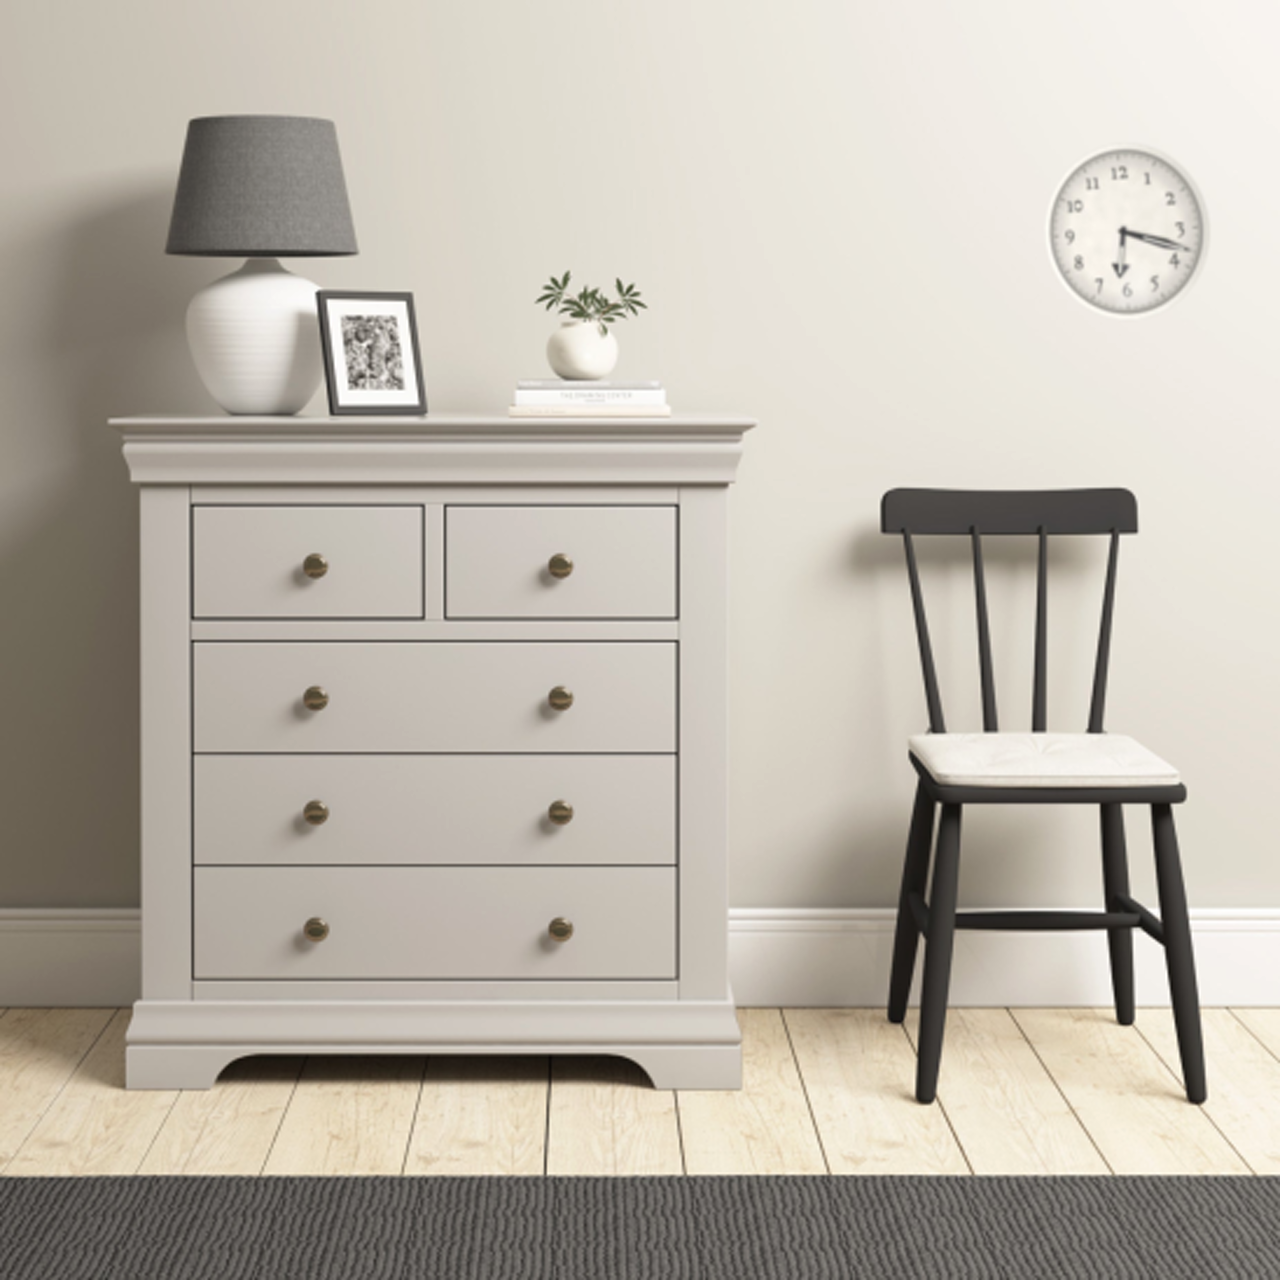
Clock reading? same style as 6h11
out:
6h18
